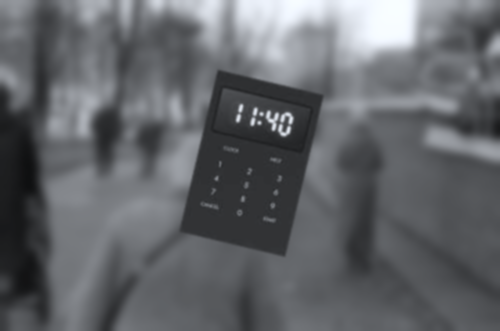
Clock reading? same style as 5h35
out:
11h40
